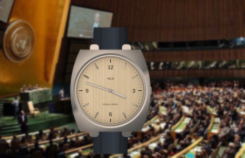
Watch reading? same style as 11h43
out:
3h48
